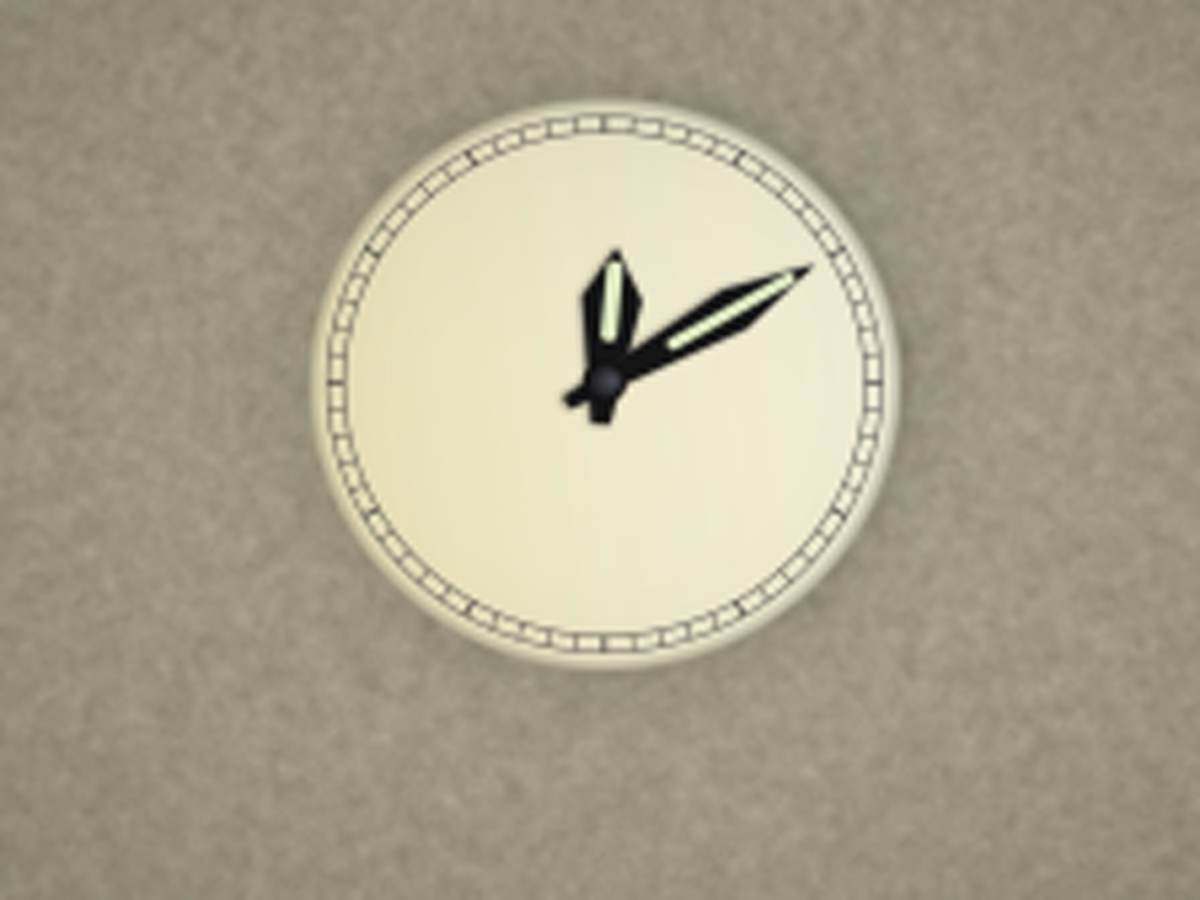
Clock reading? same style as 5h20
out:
12h10
